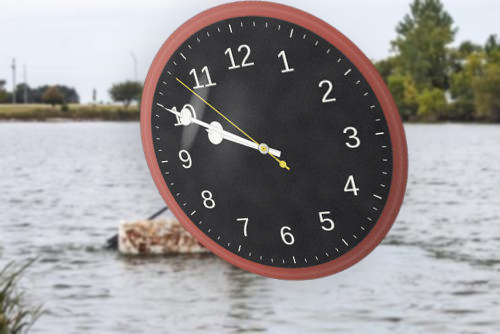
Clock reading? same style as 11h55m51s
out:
9h49m53s
